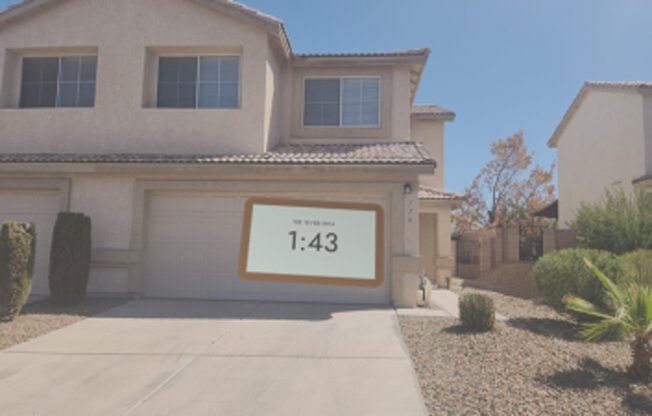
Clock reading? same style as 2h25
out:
1h43
